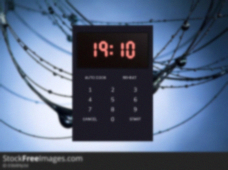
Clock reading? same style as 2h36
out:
19h10
